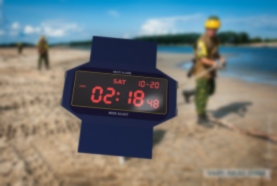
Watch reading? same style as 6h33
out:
2h18
